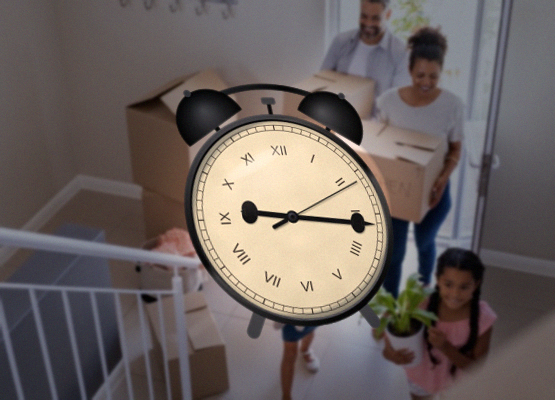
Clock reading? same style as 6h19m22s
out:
9h16m11s
